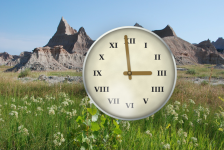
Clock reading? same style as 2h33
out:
2h59
